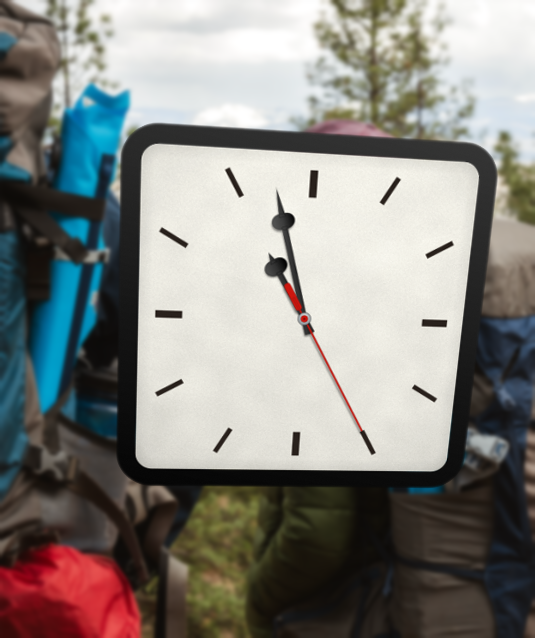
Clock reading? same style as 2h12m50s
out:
10h57m25s
